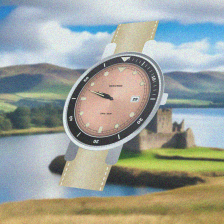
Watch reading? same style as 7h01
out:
9h48
